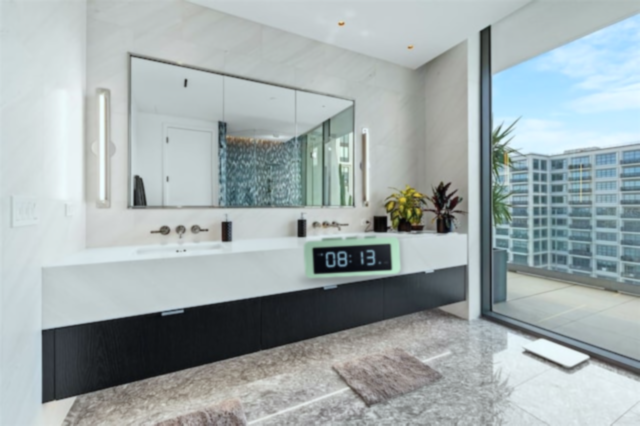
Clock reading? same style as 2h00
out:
8h13
